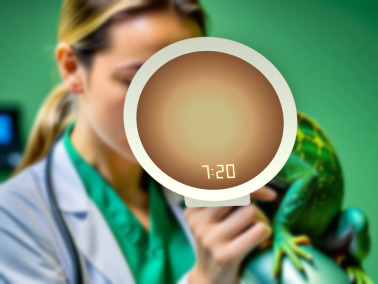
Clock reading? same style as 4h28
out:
7h20
